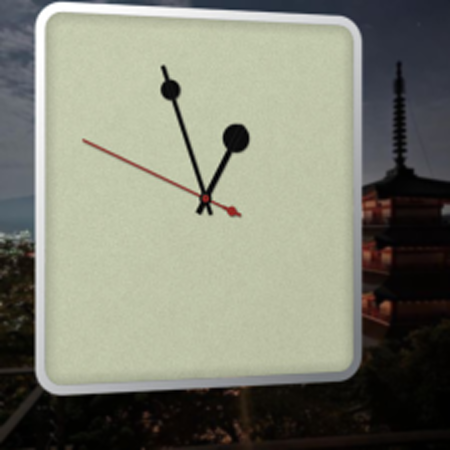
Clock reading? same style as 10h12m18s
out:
12h56m49s
